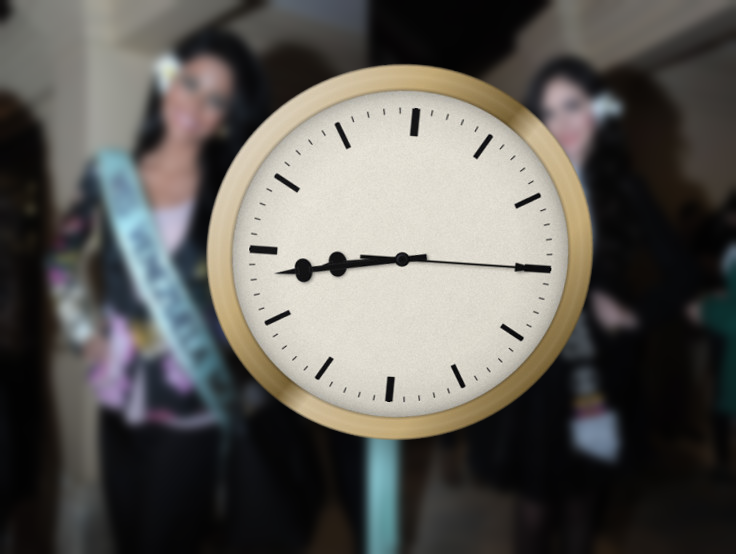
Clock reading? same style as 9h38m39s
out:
8h43m15s
